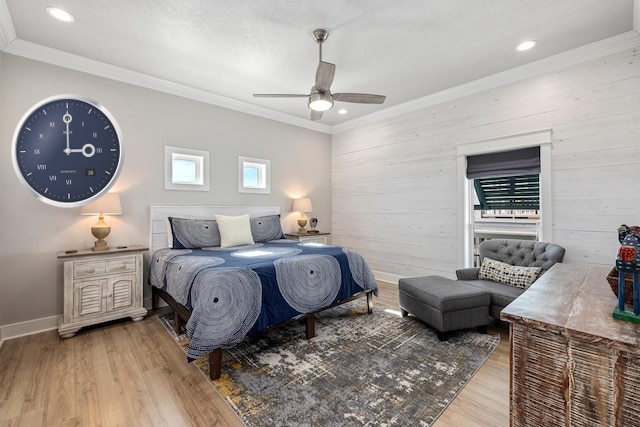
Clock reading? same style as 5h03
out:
3h00
